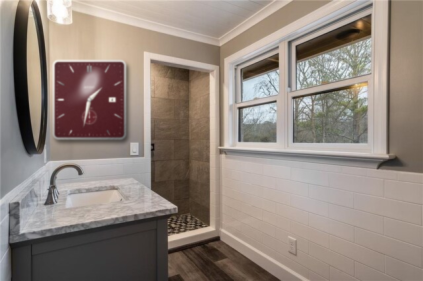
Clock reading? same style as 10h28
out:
1h32
